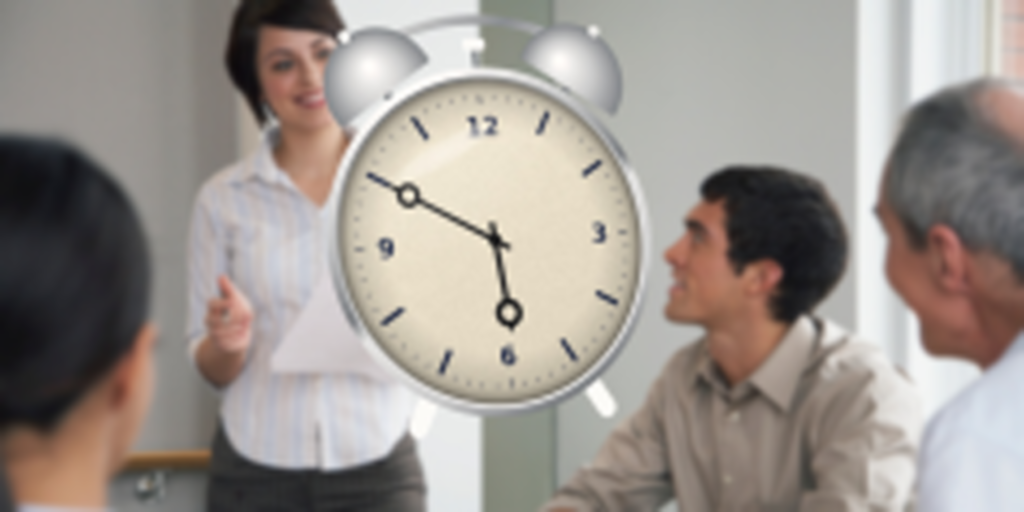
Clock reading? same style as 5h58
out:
5h50
